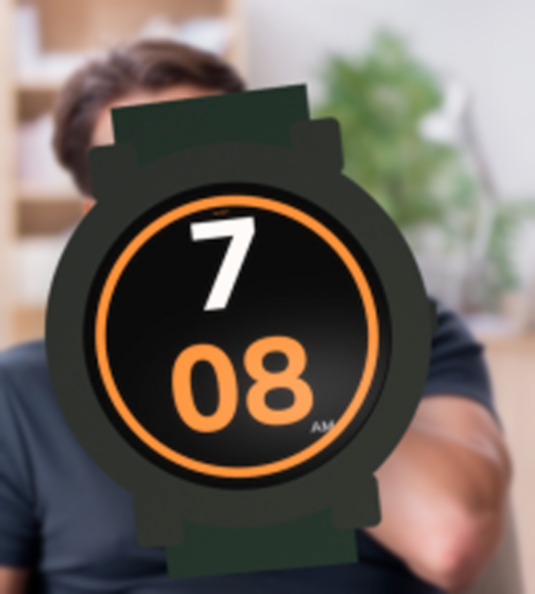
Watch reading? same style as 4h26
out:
7h08
